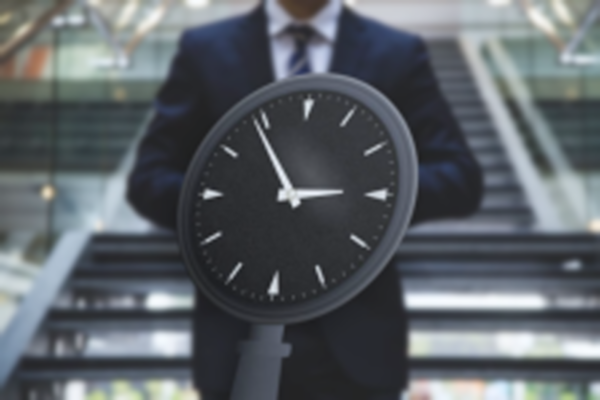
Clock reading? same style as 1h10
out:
2h54
